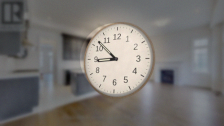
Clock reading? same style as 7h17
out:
8h52
